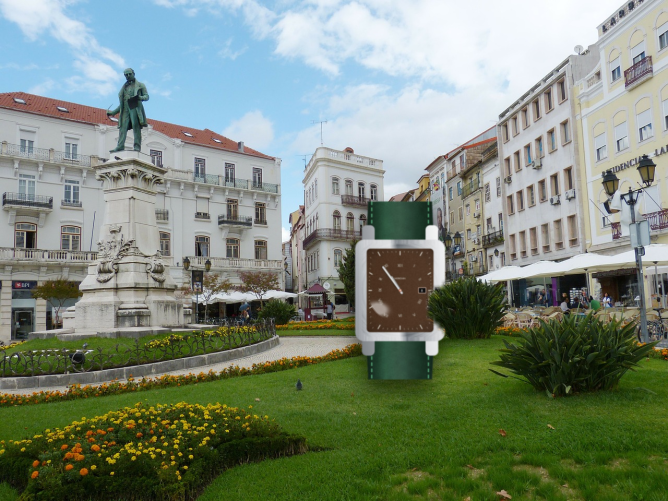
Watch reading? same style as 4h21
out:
10h54
